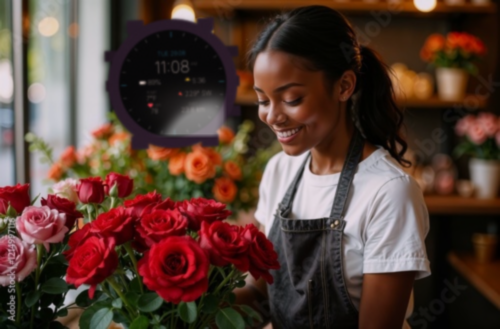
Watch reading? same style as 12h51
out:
11h08
